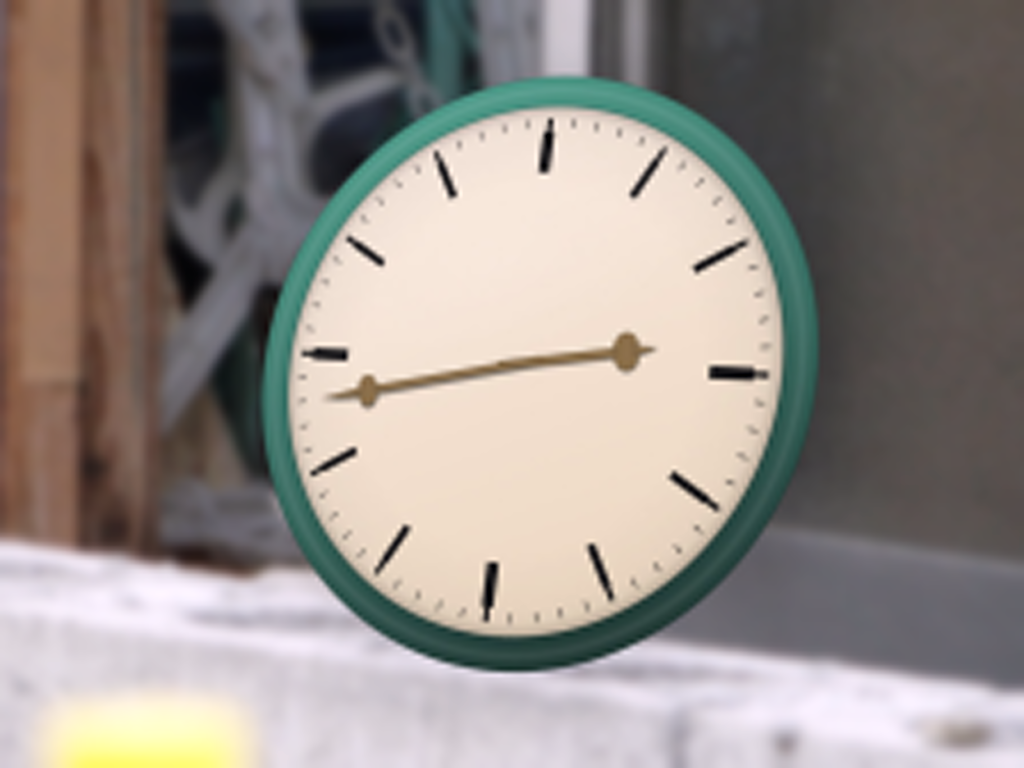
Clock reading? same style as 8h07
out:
2h43
